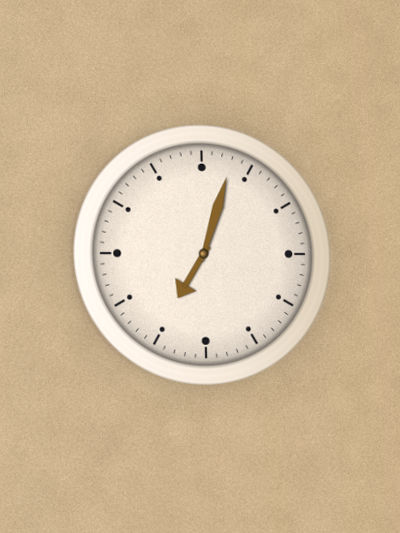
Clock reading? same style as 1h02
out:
7h03
